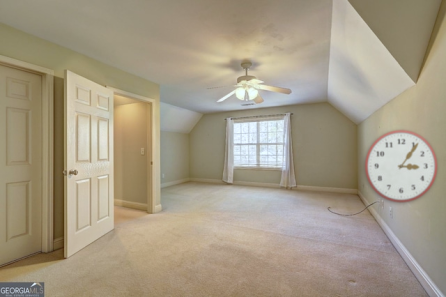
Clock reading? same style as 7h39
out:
3h06
